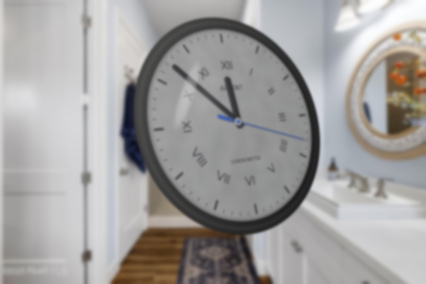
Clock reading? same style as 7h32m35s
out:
11h52m18s
